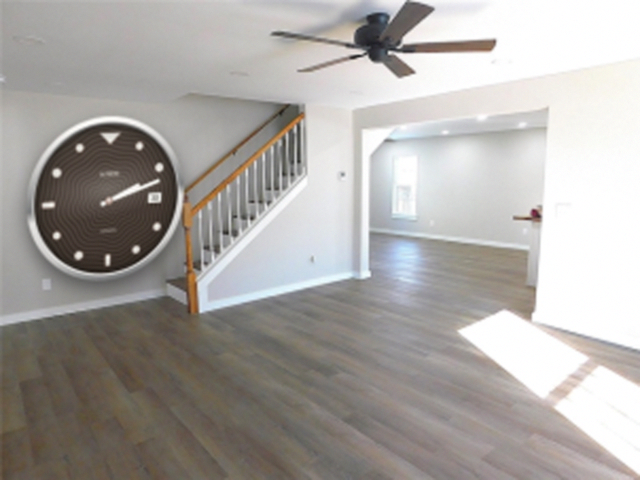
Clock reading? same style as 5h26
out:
2h12
